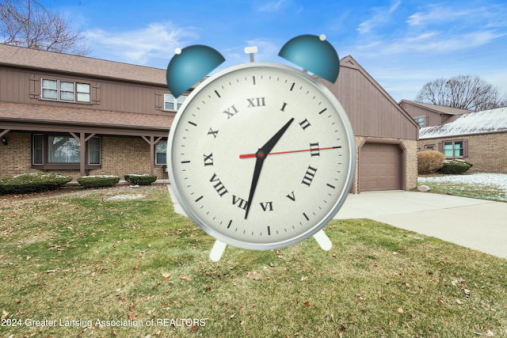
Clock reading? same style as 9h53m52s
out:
1h33m15s
